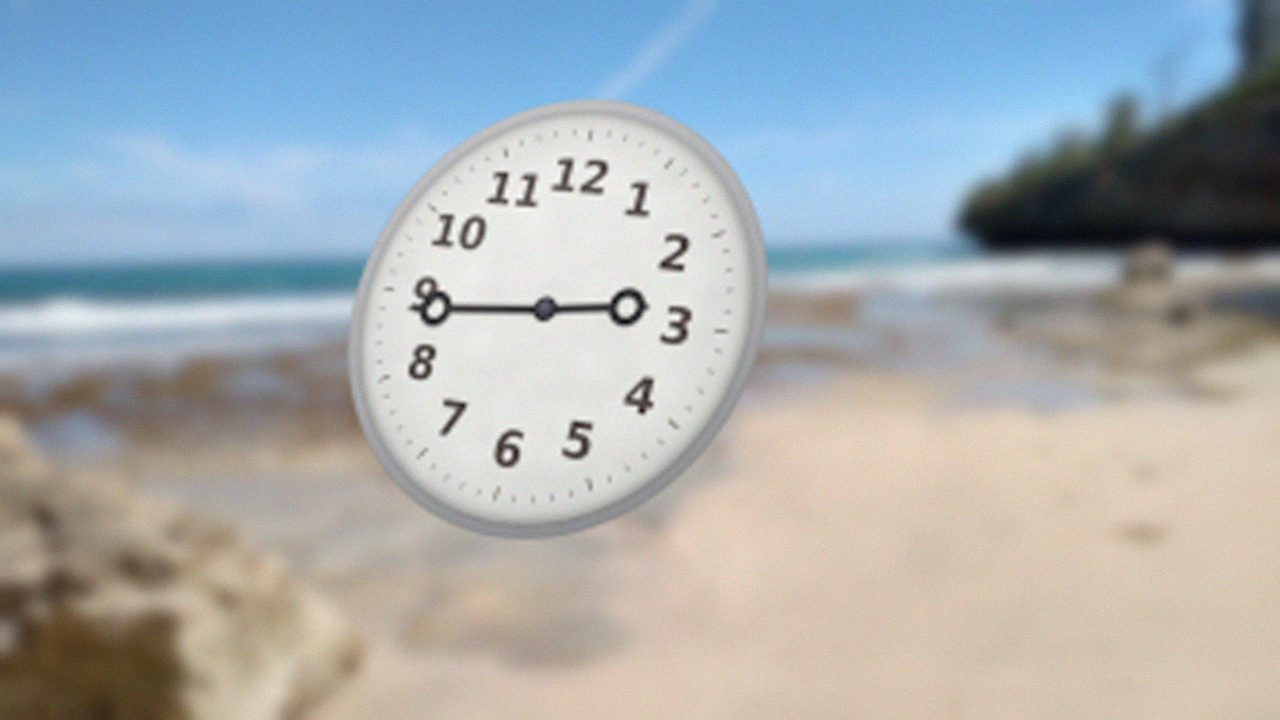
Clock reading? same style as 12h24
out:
2h44
